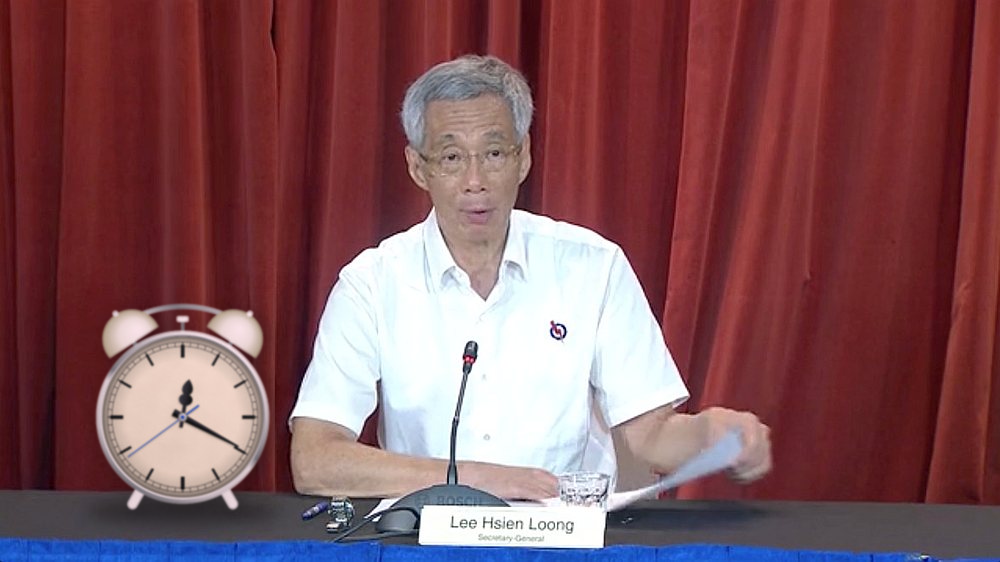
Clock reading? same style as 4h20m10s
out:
12h19m39s
